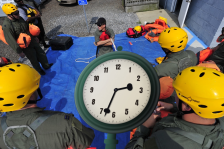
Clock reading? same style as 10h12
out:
2h33
